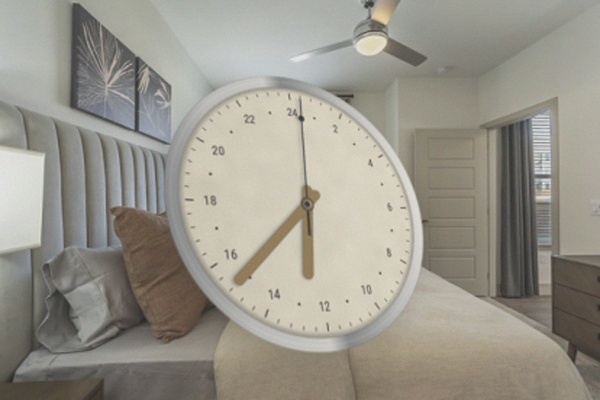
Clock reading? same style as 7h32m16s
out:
12h38m01s
